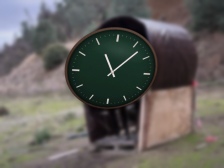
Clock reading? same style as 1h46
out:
11h07
